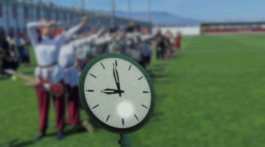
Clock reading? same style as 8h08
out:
8h59
